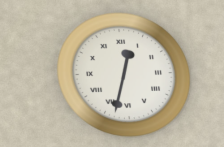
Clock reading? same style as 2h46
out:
12h33
